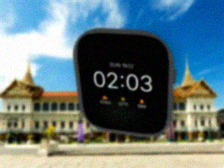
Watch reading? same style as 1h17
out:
2h03
